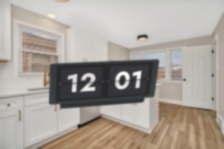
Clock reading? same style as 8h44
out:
12h01
